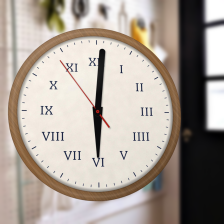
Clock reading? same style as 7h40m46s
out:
6h00m54s
